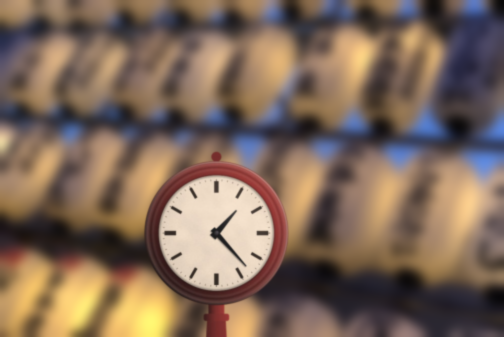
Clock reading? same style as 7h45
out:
1h23
